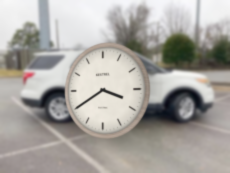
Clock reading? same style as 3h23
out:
3h40
